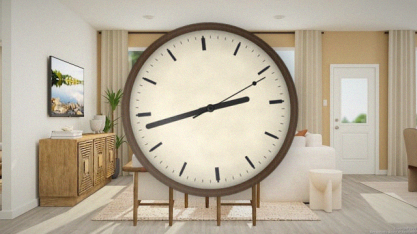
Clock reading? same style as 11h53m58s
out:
2h43m11s
